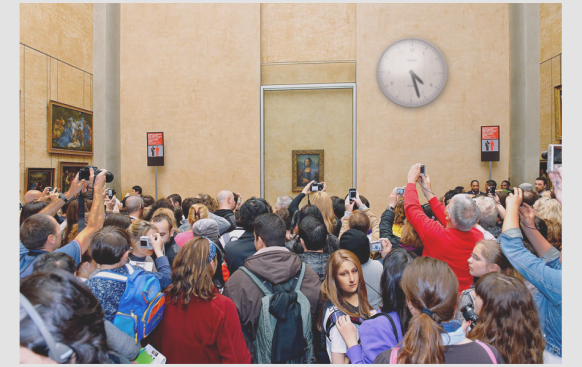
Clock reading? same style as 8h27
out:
4h27
